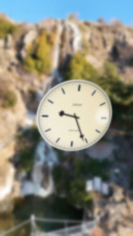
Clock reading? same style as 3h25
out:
9h26
